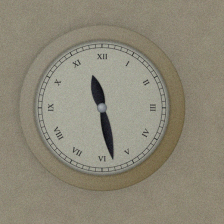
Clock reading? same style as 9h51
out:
11h28
